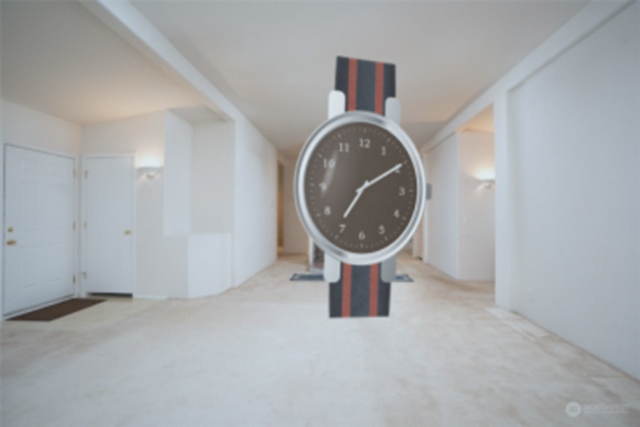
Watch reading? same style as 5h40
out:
7h10
